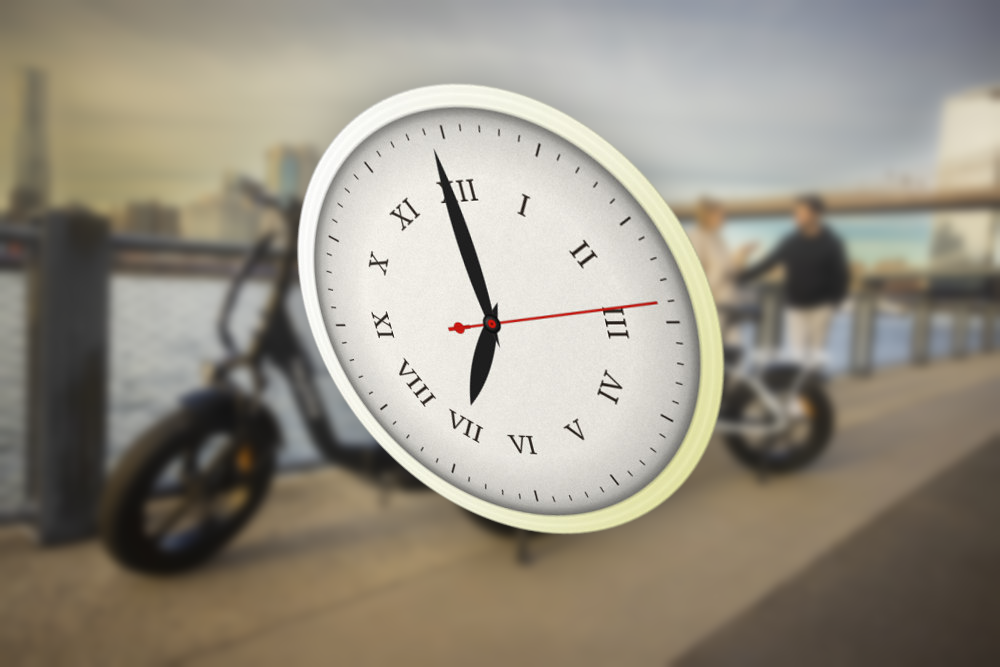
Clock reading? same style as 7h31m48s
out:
6h59m14s
